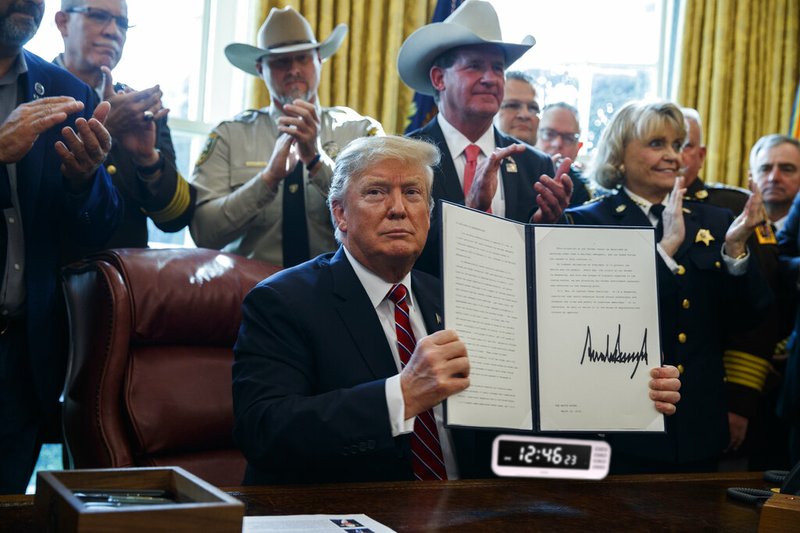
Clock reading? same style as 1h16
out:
12h46
